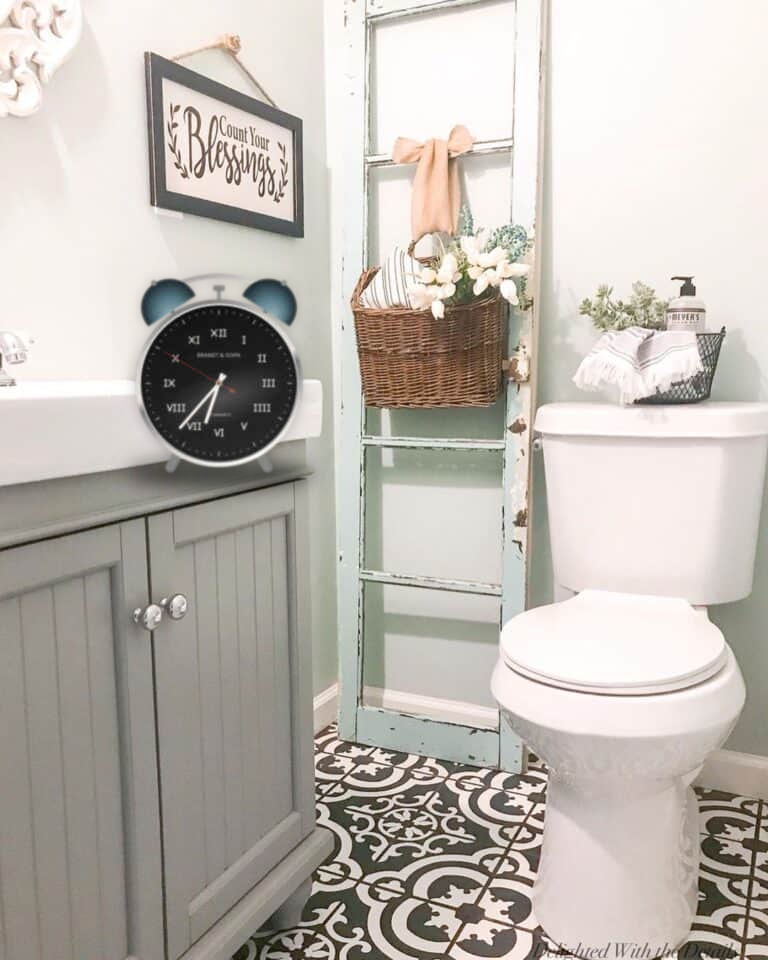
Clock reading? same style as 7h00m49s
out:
6h36m50s
